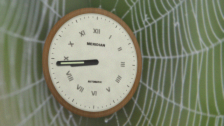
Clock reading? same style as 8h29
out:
8h44
